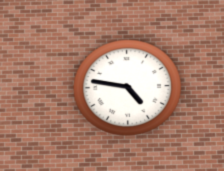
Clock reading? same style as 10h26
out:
4h47
